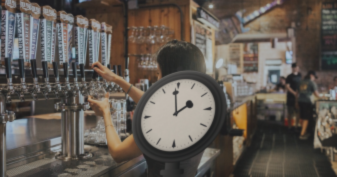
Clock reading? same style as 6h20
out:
1h59
